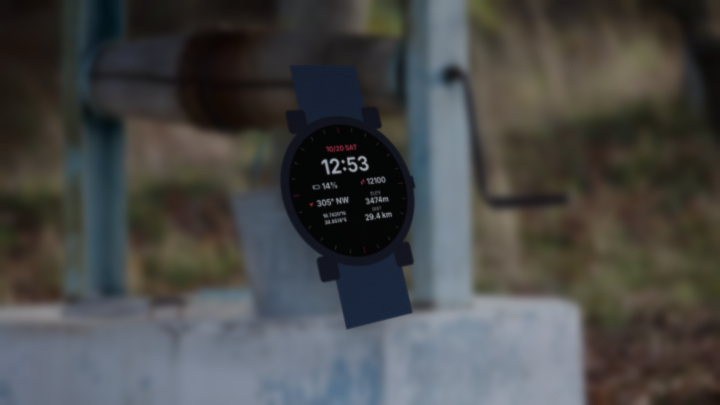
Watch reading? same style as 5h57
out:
12h53
